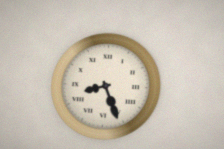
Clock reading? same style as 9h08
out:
8h26
